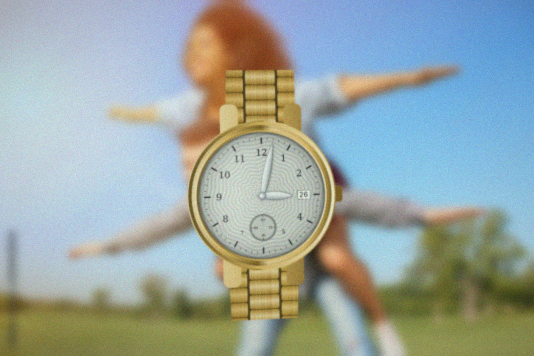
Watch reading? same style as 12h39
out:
3h02
